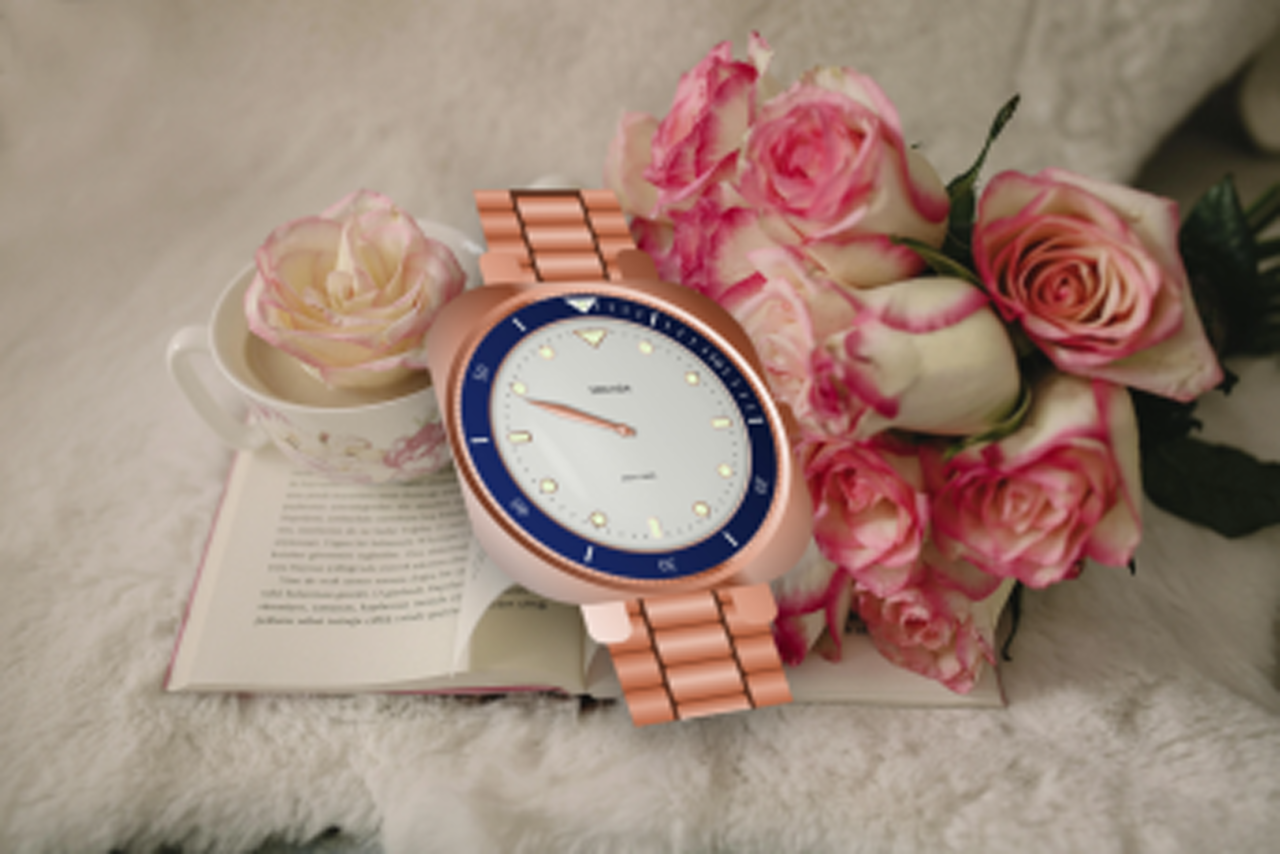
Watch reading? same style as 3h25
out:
9h49
